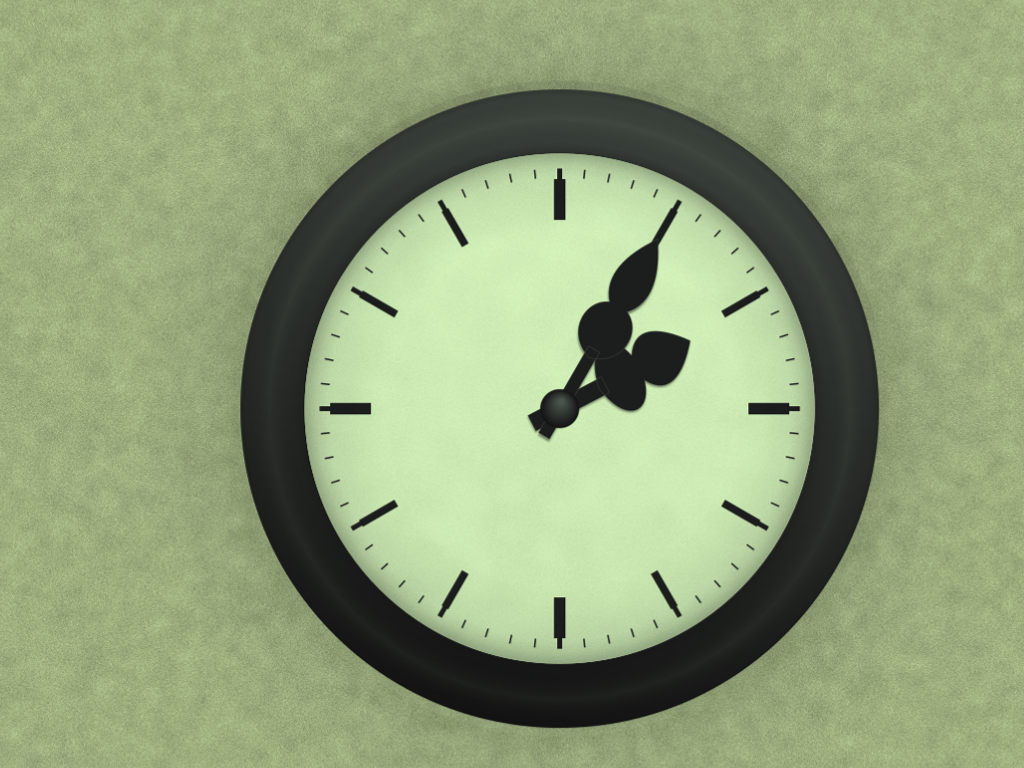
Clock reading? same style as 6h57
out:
2h05
